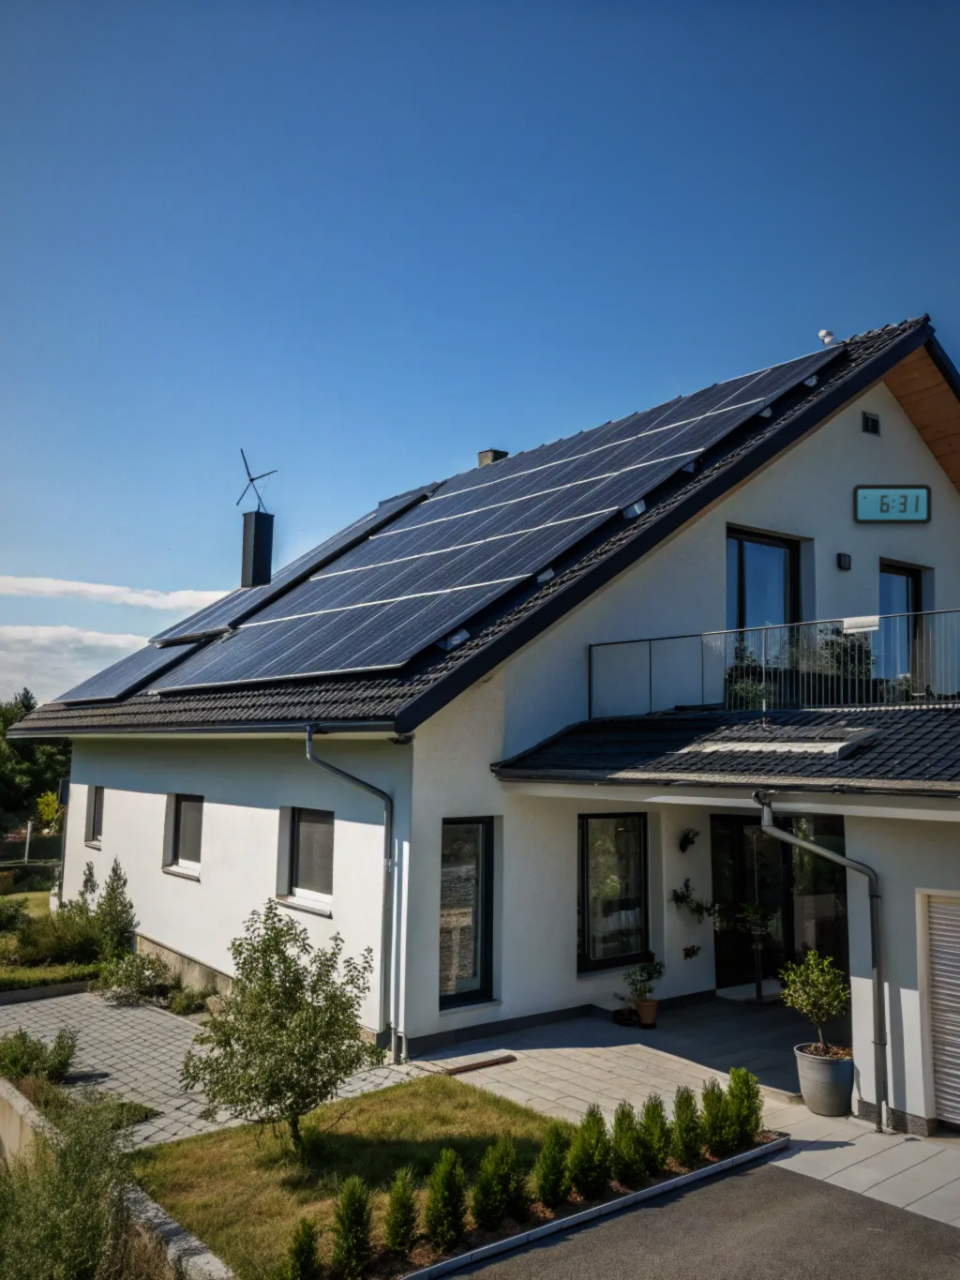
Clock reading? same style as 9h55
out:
6h31
